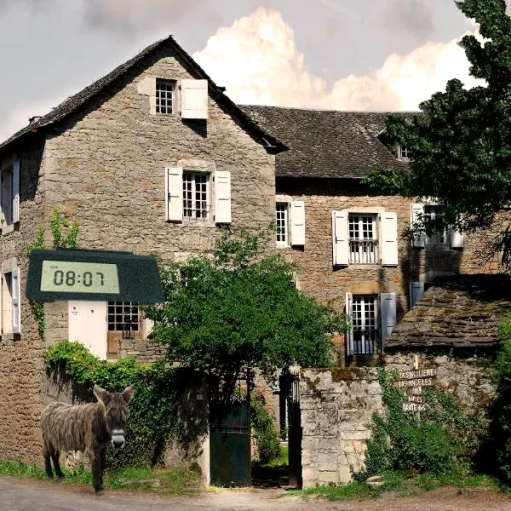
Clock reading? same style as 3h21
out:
8h07
